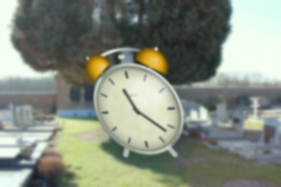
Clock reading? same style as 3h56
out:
11h22
